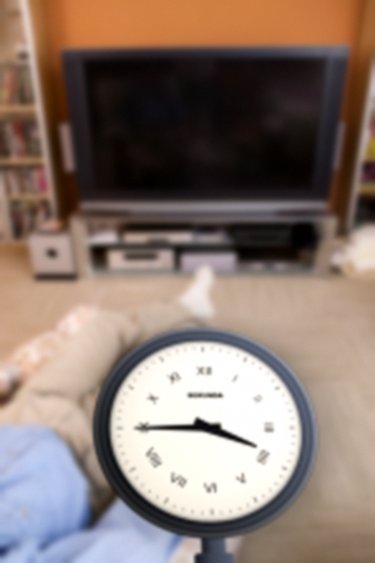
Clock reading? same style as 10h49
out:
3h45
